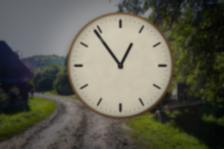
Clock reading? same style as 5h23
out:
12h54
